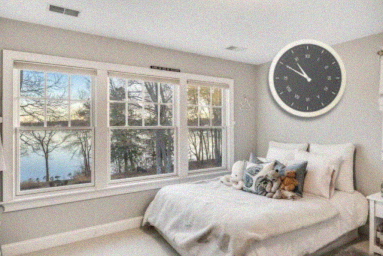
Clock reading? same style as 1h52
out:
10h50
